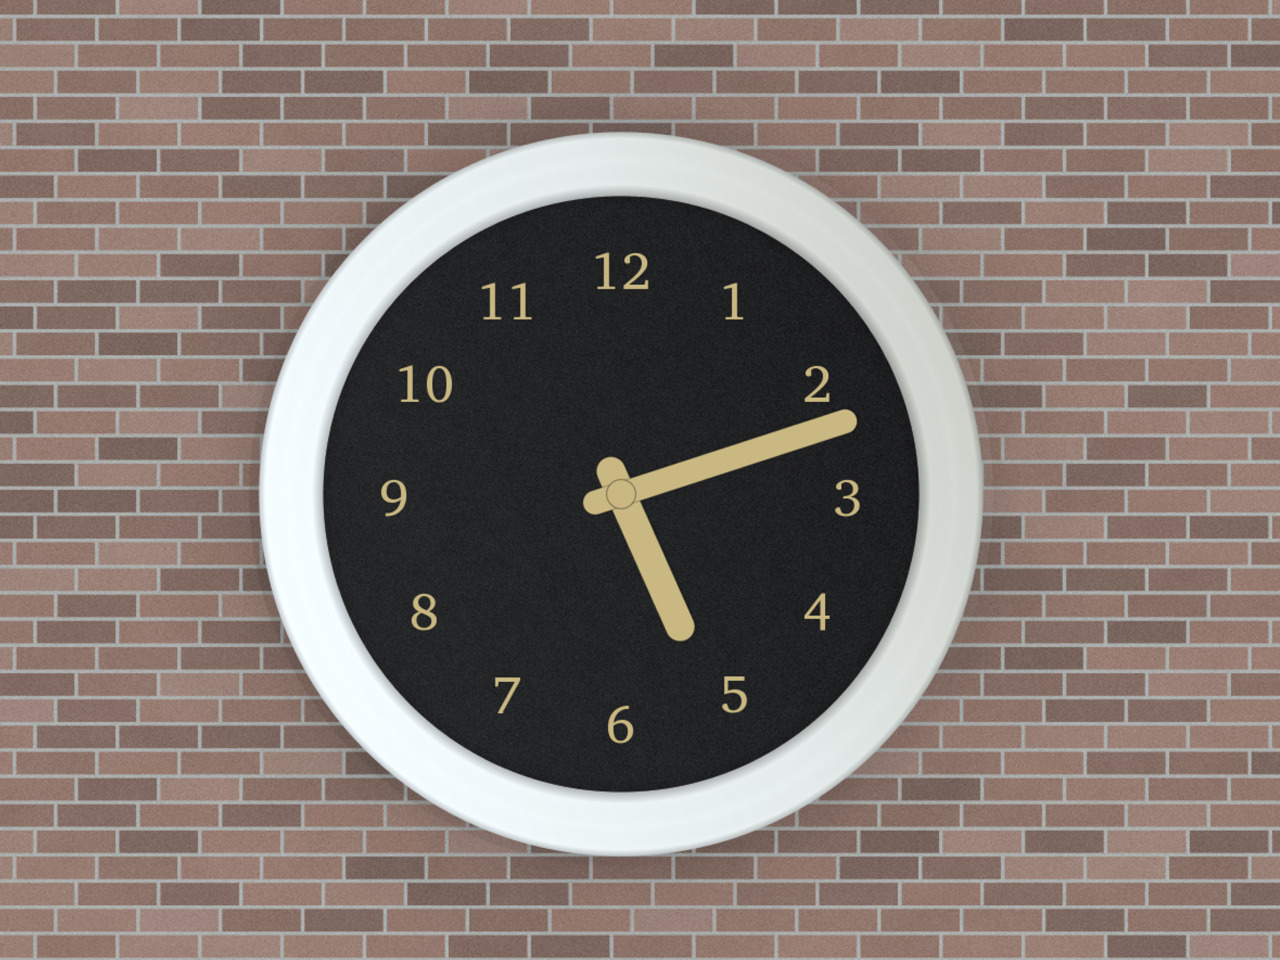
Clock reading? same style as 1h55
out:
5h12
